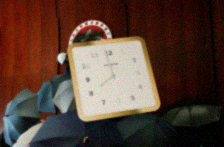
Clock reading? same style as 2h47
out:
7h59
